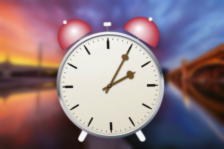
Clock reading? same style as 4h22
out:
2h05
